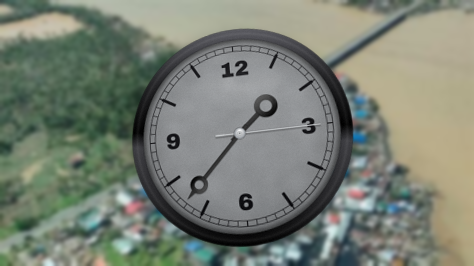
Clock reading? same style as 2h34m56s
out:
1h37m15s
